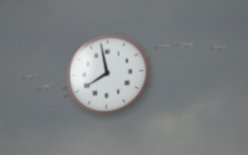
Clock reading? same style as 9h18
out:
7h58
